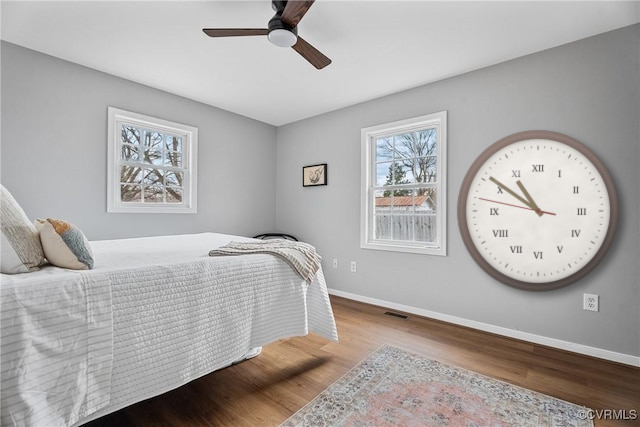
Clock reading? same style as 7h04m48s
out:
10h50m47s
